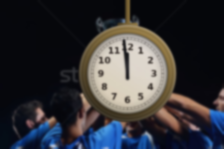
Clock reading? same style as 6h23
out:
11h59
